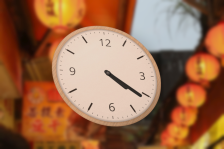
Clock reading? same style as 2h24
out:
4h21
